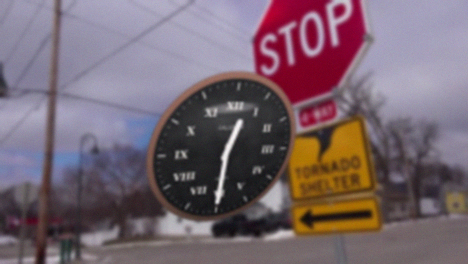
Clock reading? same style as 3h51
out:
12h30
